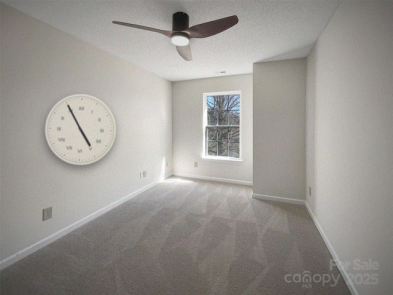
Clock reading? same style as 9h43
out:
4h55
